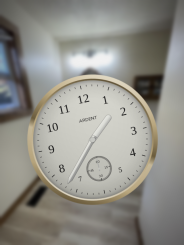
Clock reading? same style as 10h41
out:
1h37
